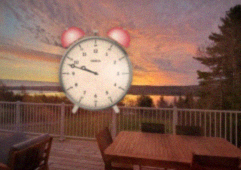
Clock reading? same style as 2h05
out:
9h48
